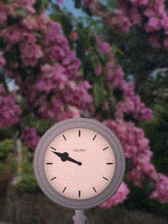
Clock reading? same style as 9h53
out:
9h49
